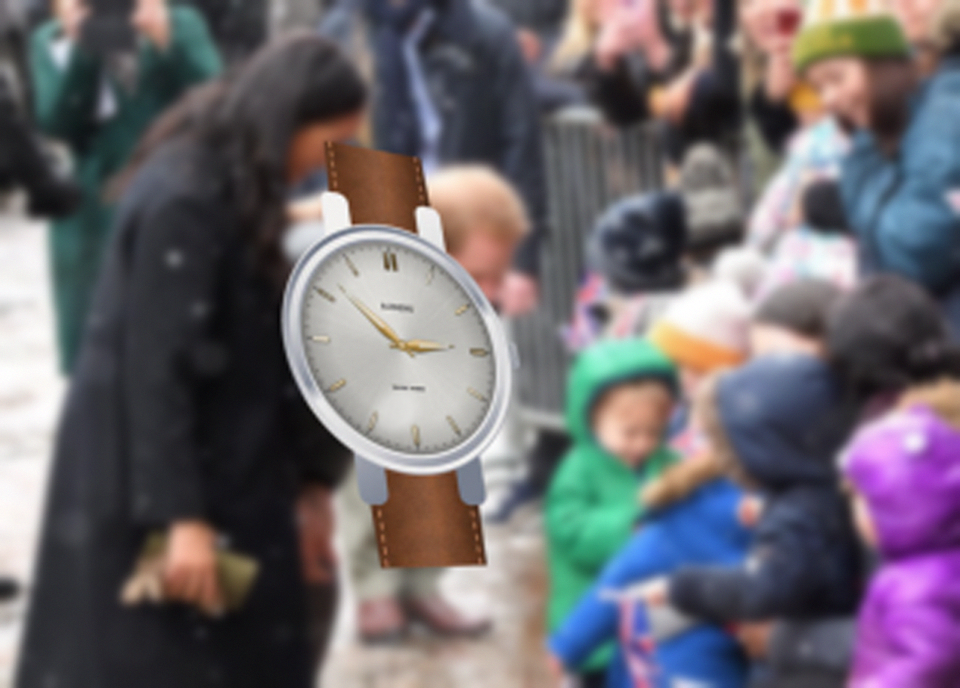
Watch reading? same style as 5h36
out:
2h52
